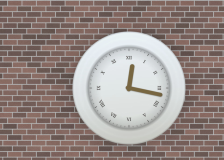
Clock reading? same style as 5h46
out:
12h17
